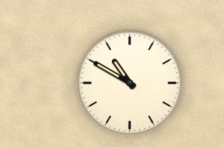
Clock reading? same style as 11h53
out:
10h50
